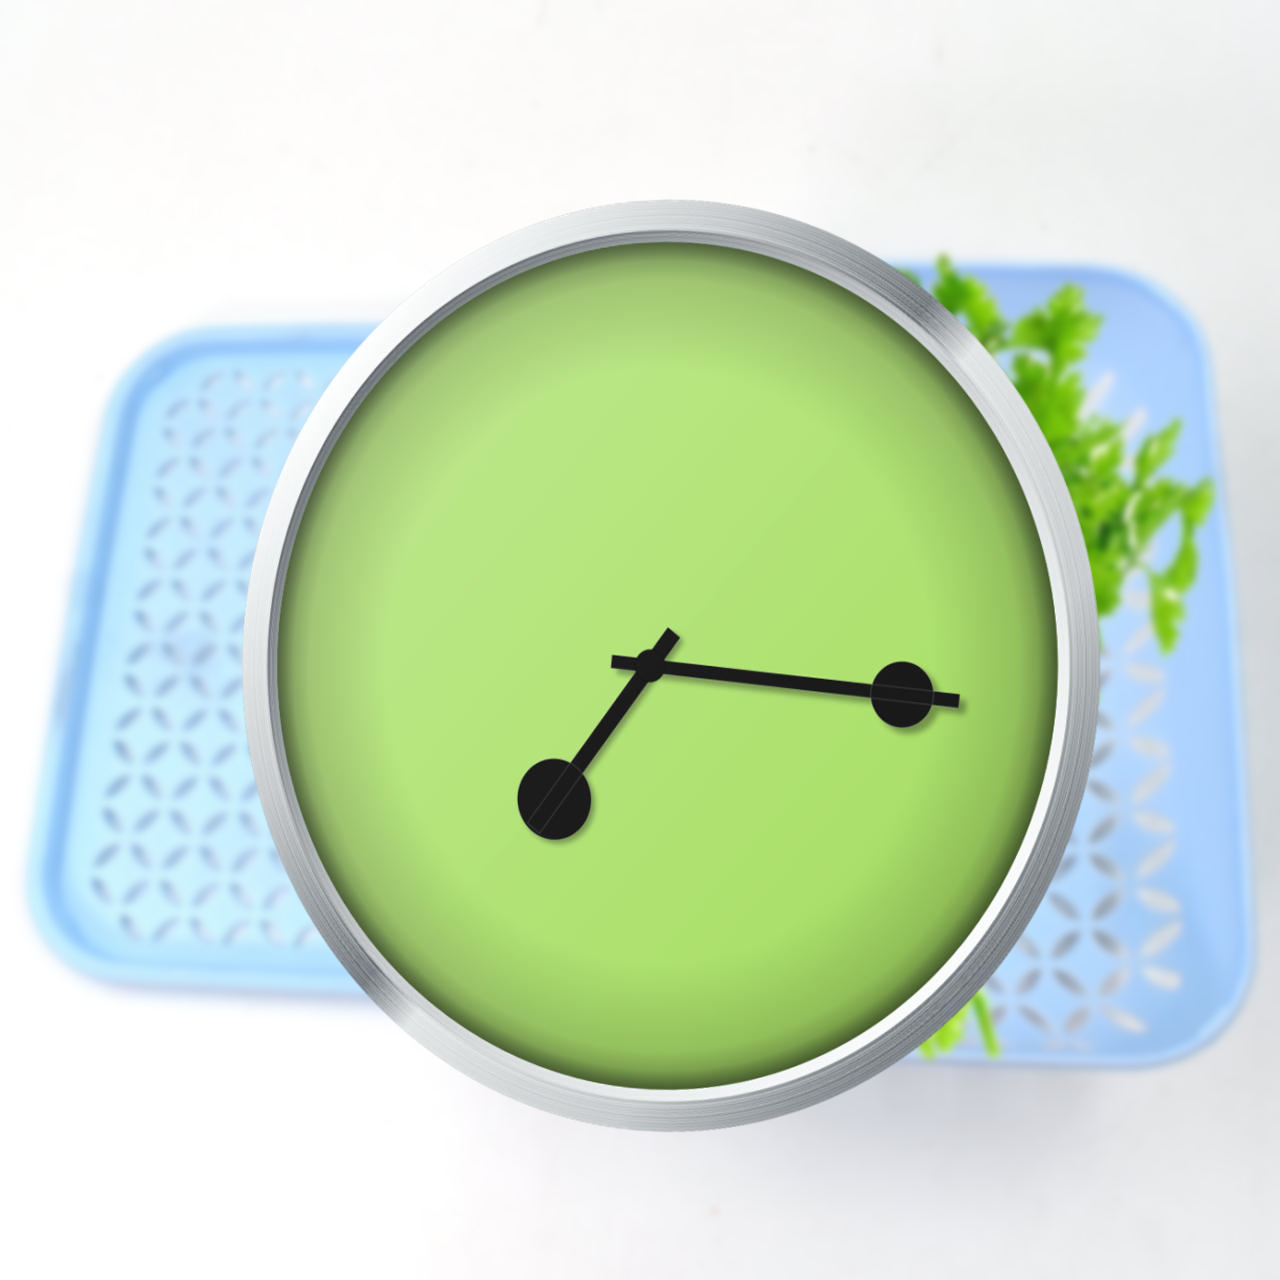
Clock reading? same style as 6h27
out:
7h16
